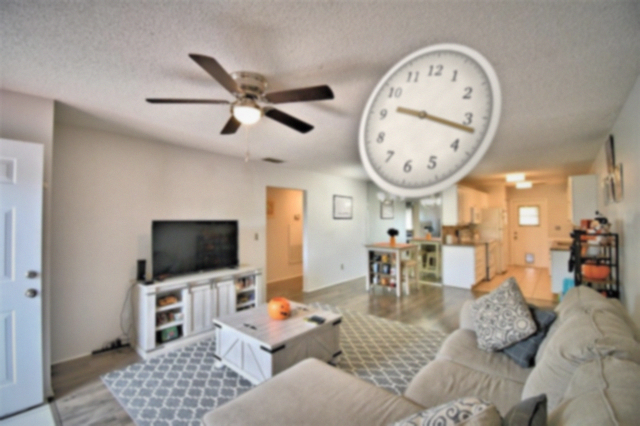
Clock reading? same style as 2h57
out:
9h17
